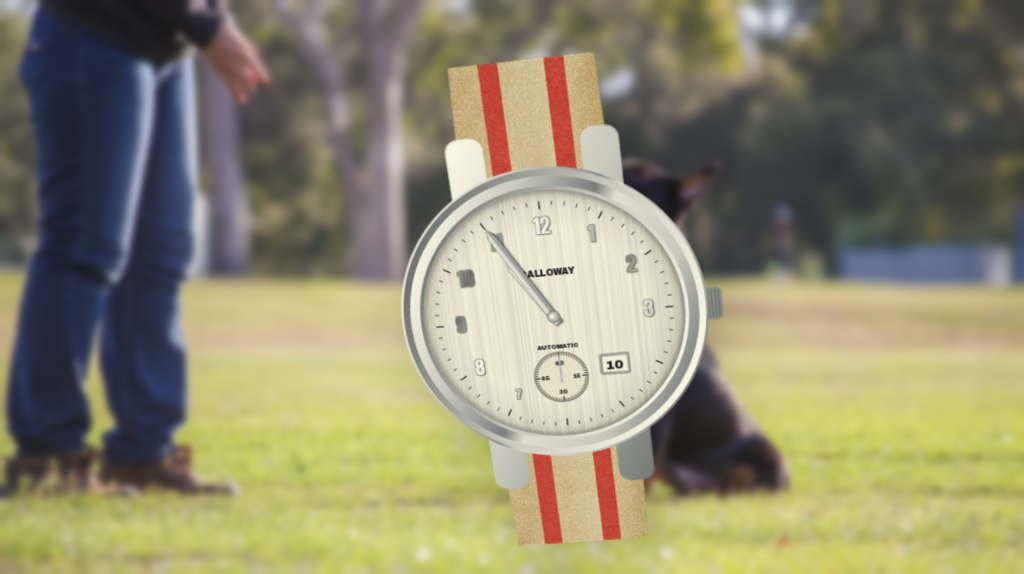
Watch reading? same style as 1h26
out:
10h55
